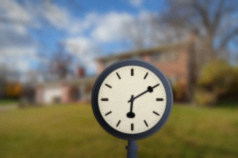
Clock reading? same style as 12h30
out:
6h10
